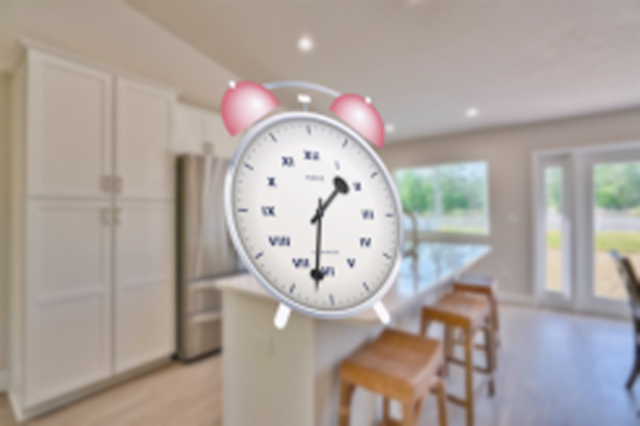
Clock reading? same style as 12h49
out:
1h32
